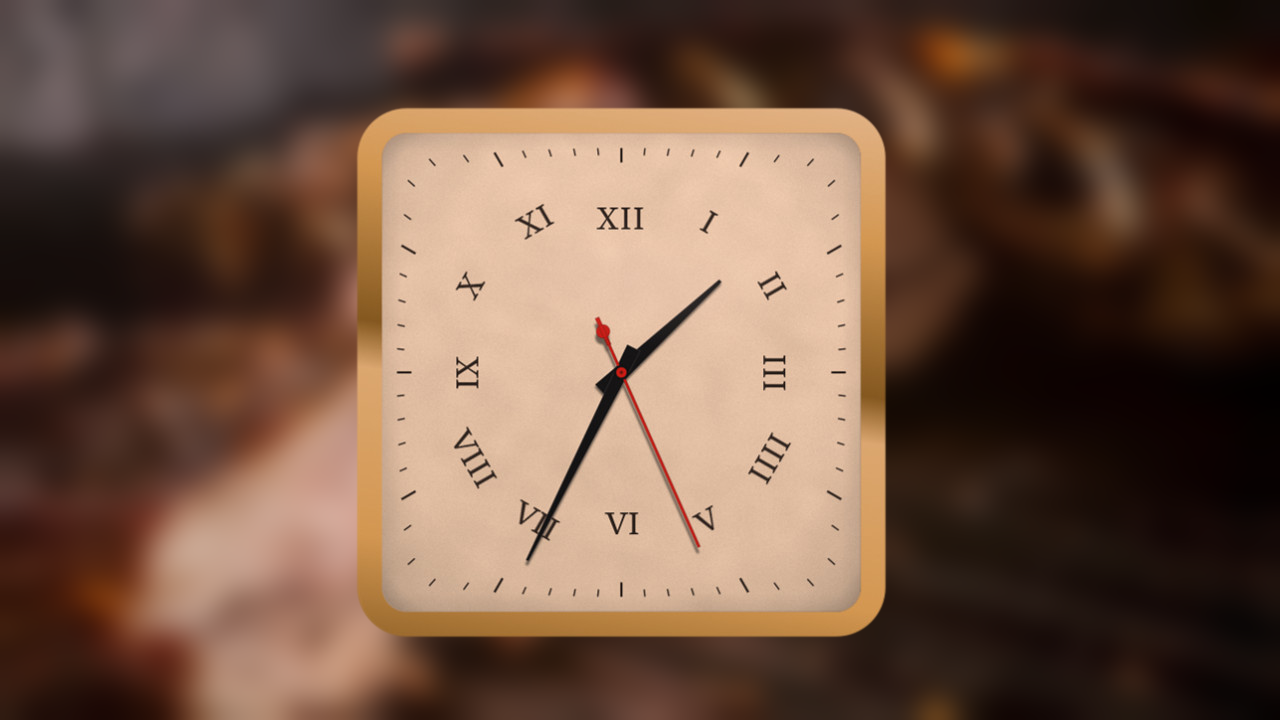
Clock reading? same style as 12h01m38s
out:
1h34m26s
